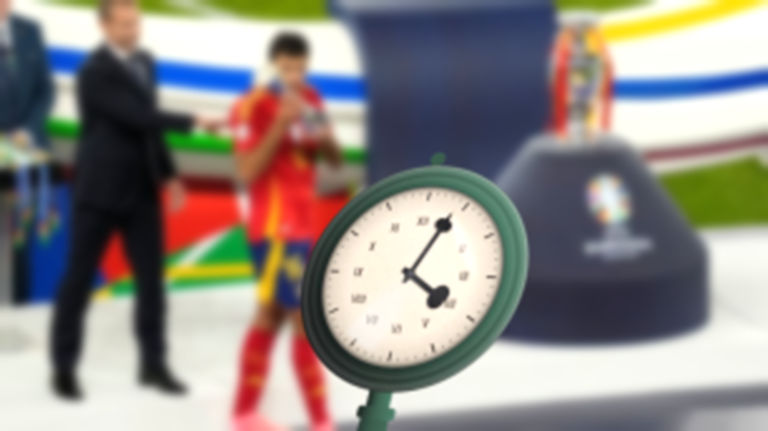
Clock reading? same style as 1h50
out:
4h04
